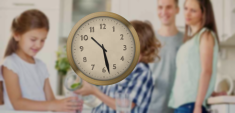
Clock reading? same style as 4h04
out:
10h28
